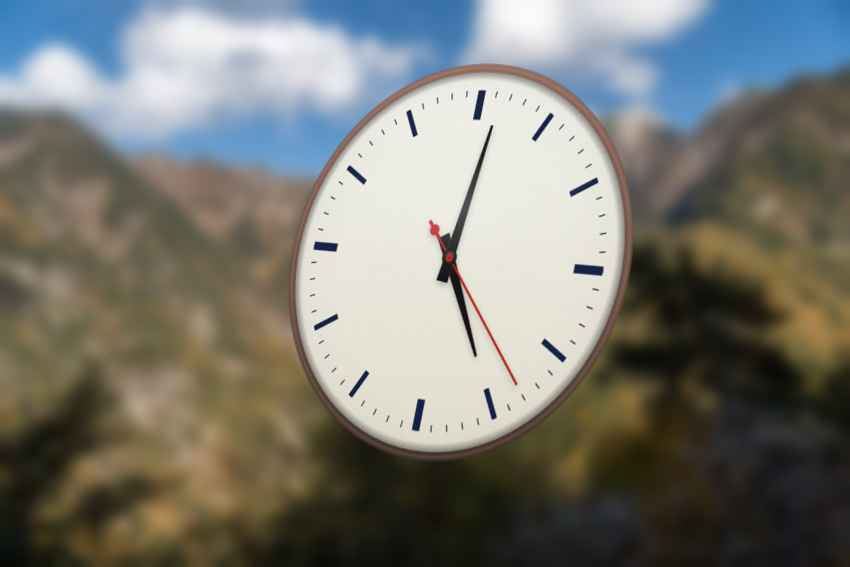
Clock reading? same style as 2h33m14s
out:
5h01m23s
